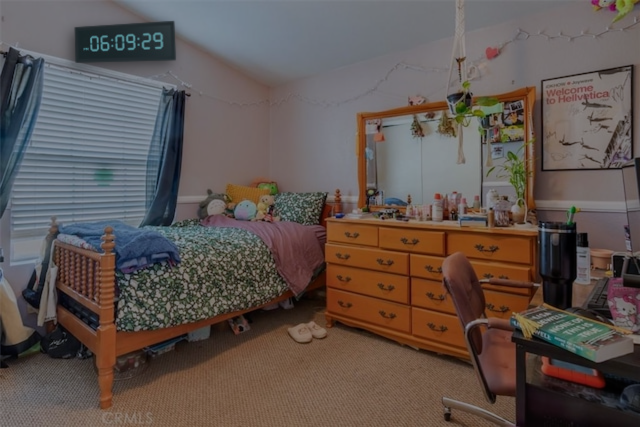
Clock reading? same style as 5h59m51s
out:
6h09m29s
